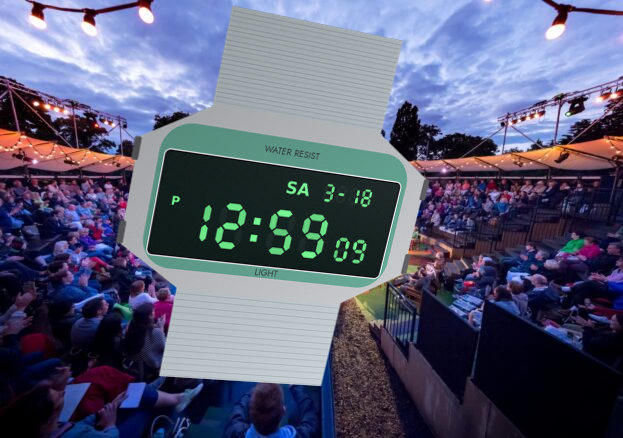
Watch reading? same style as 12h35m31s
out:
12h59m09s
